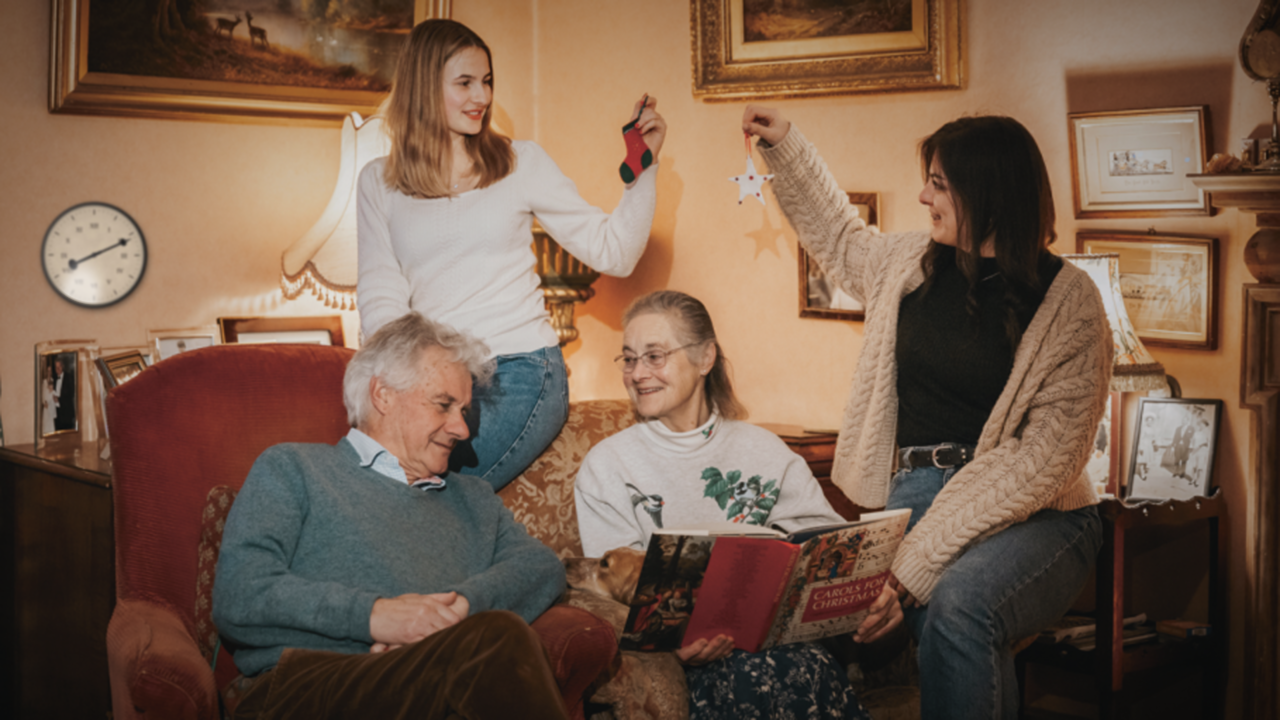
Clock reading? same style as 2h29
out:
8h11
